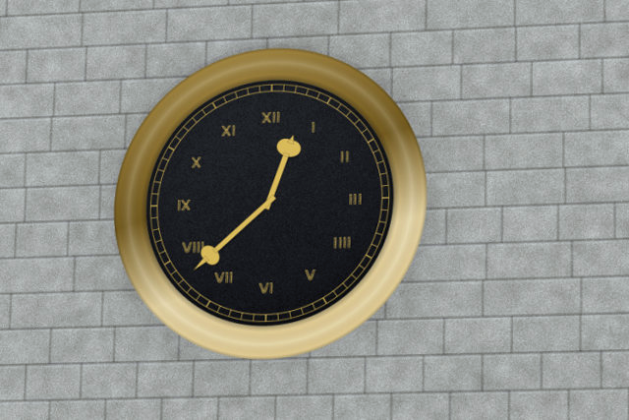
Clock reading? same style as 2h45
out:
12h38
